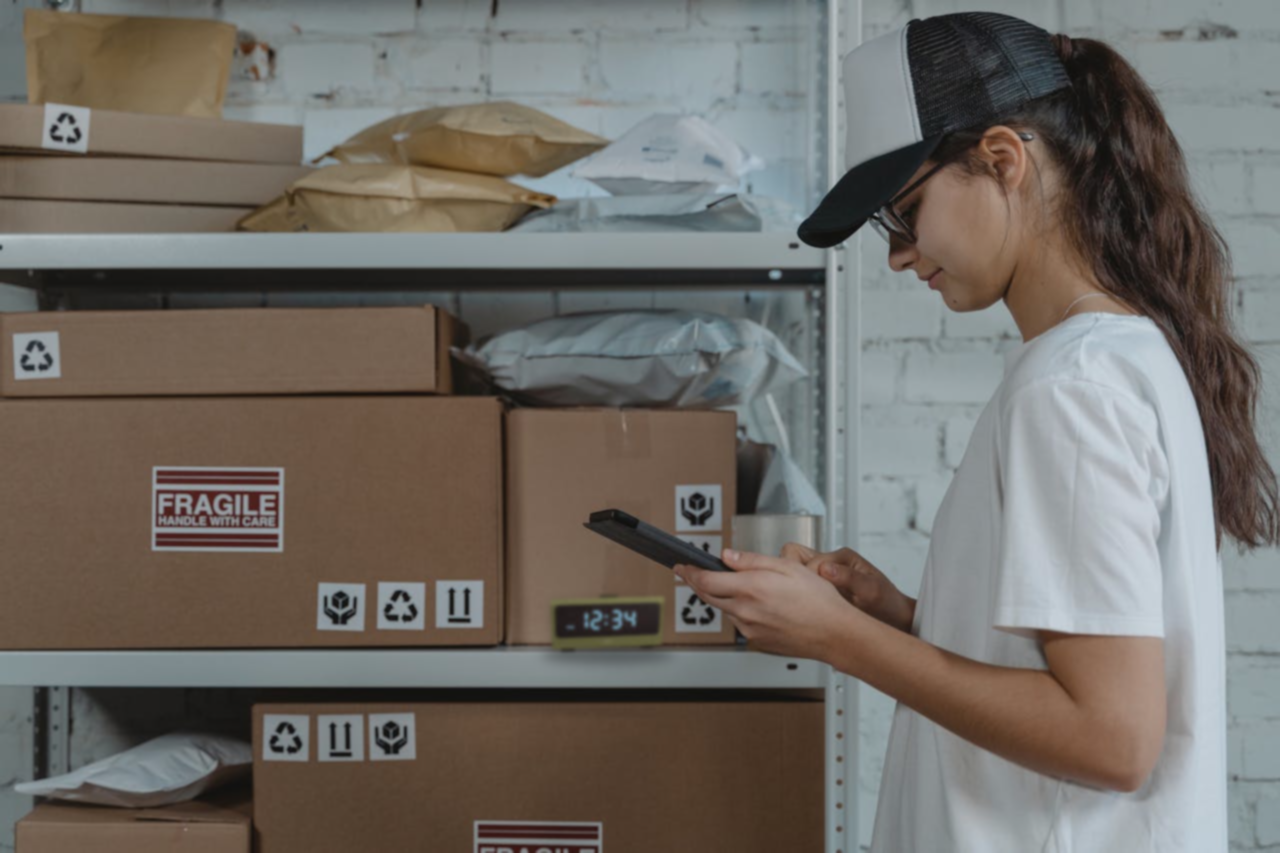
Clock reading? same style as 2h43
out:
12h34
